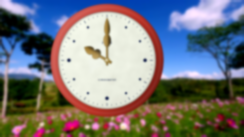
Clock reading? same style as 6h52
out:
10h00
